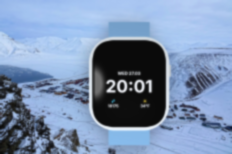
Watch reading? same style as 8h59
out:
20h01
